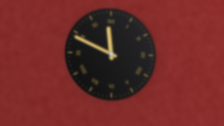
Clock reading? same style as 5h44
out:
11h49
